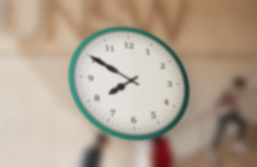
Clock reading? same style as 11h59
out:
7h50
